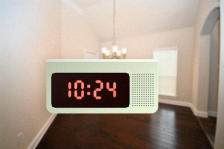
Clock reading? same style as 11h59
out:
10h24
